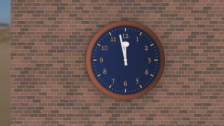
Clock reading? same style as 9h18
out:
11h58
